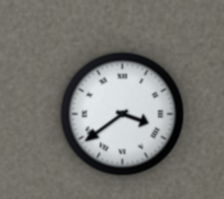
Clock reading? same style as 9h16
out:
3h39
